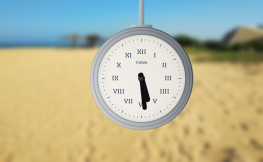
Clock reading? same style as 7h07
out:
5h29
